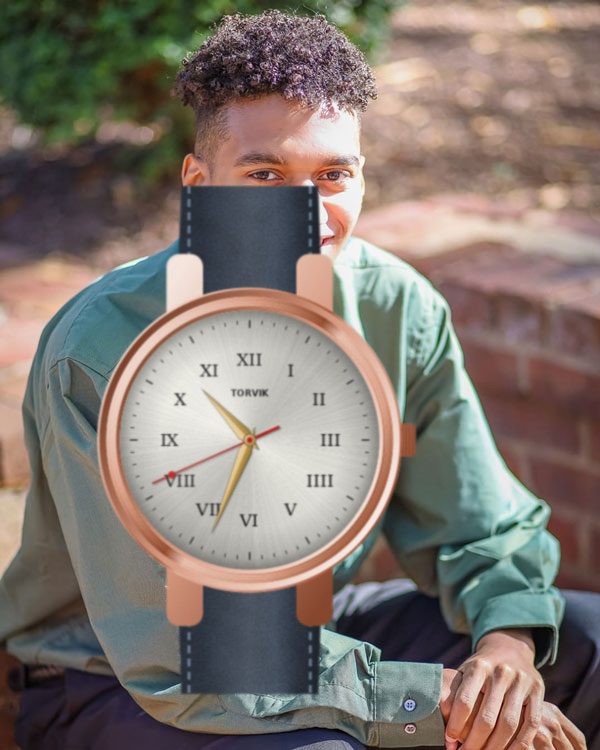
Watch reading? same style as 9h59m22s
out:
10h33m41s
